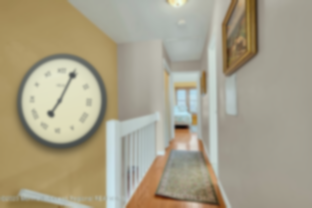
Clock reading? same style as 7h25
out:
7h04
